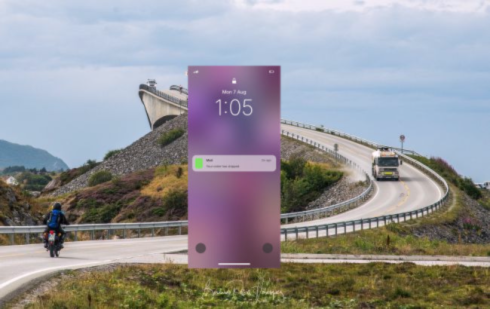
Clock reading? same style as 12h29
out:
1h05
